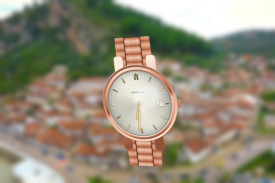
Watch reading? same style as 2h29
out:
6h31
